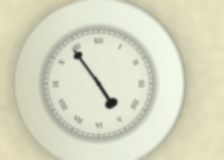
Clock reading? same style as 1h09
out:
4h54
